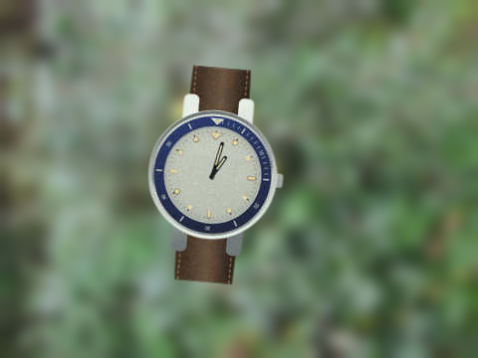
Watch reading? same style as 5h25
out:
1h02
